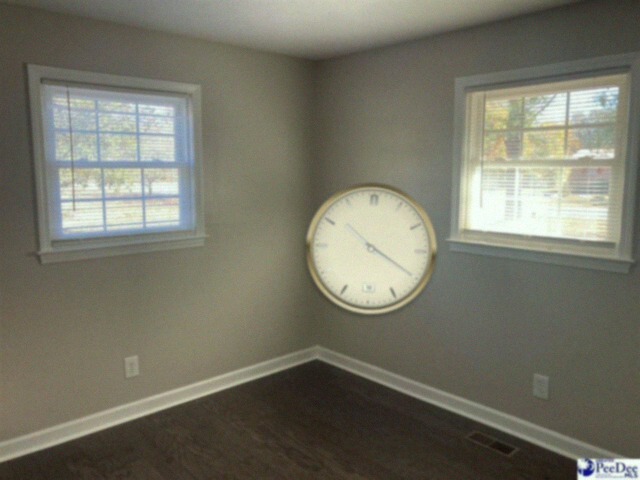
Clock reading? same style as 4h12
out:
10h20
